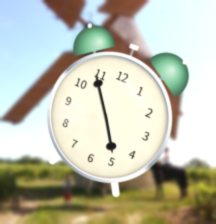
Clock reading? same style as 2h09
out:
4h54
